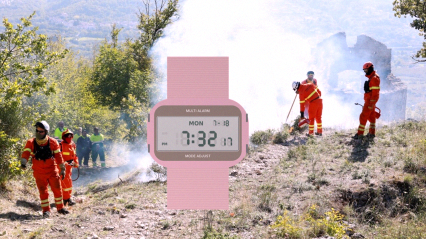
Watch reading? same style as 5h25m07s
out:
7h32m17s
